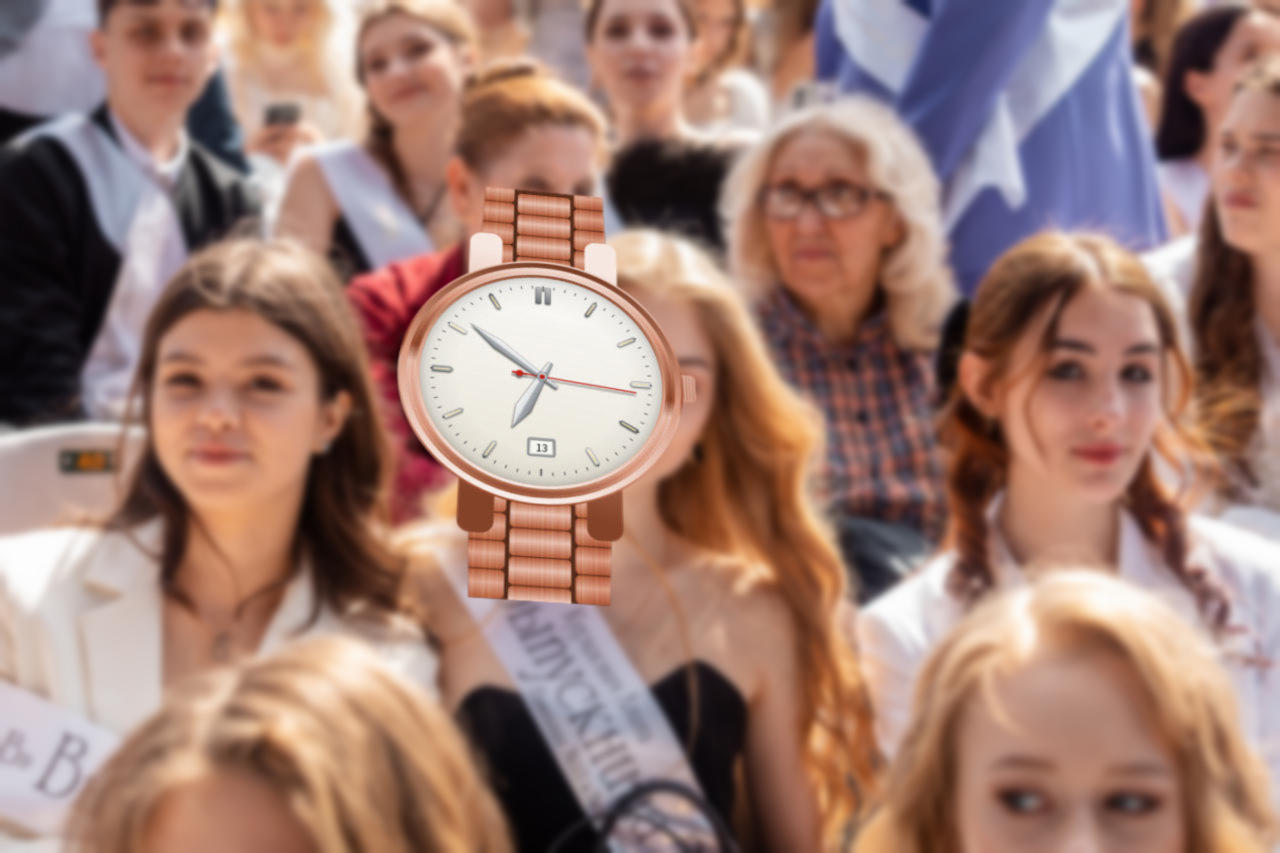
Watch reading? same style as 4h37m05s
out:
6h51m16s
